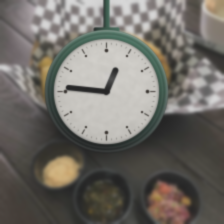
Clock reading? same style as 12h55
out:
12h46
